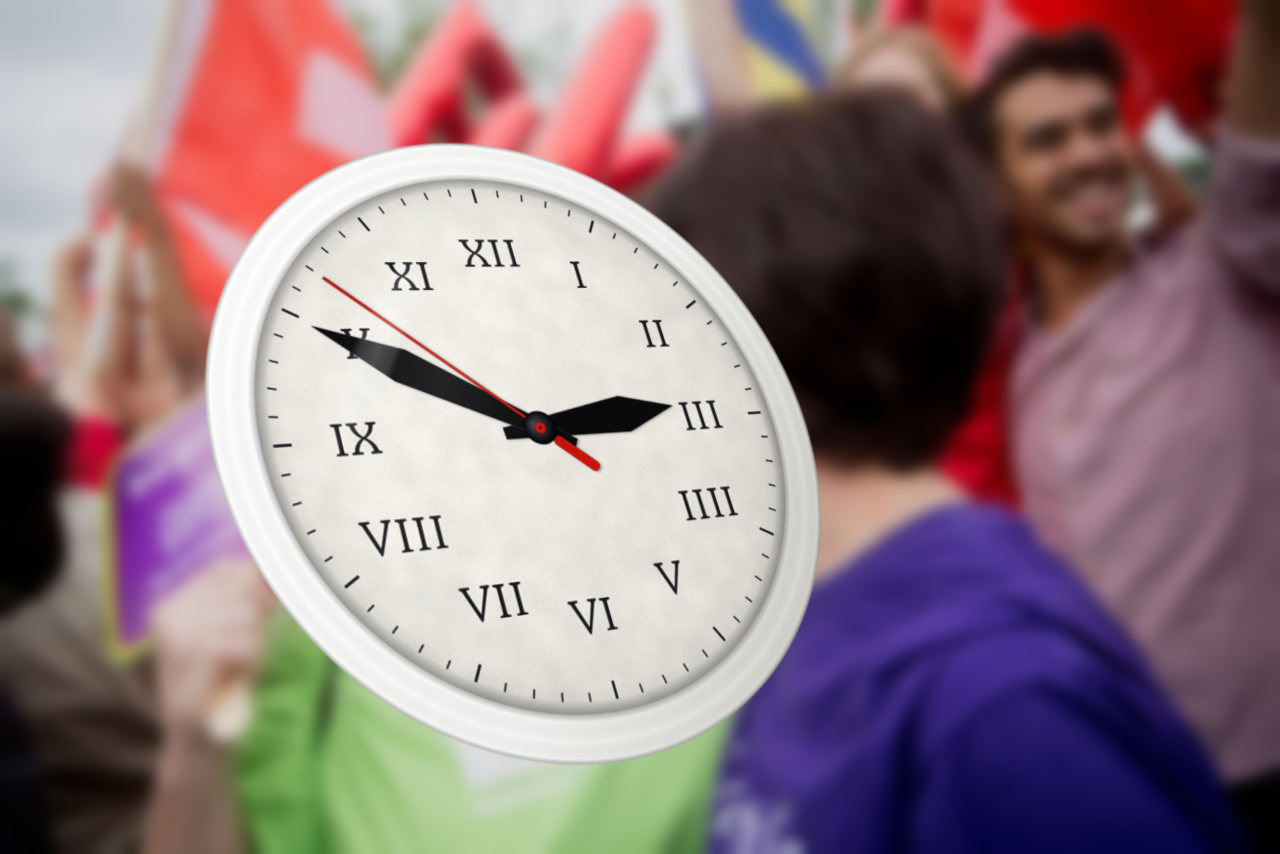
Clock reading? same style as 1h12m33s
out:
2h49m52s
